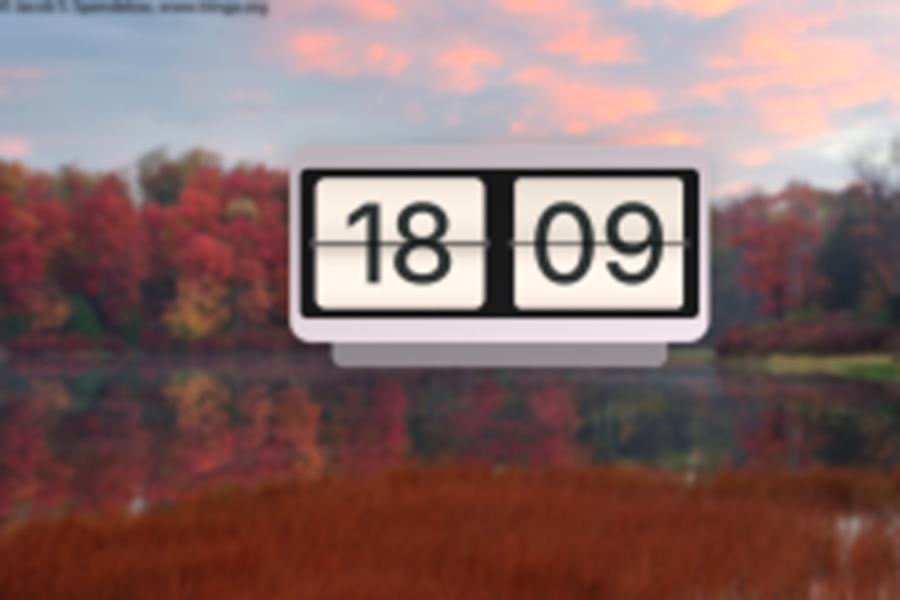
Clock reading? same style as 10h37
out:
18h09
